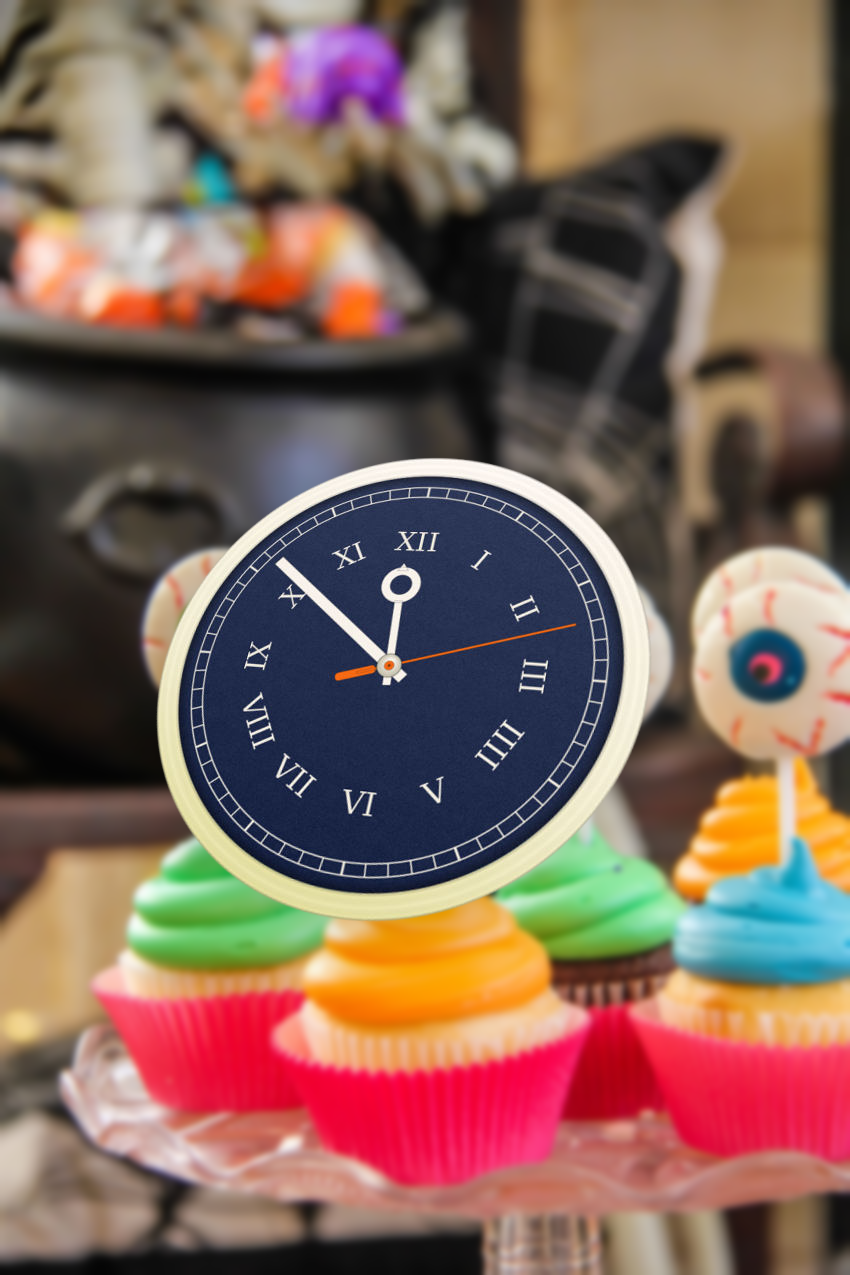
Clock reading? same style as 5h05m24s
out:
11h51m12s
